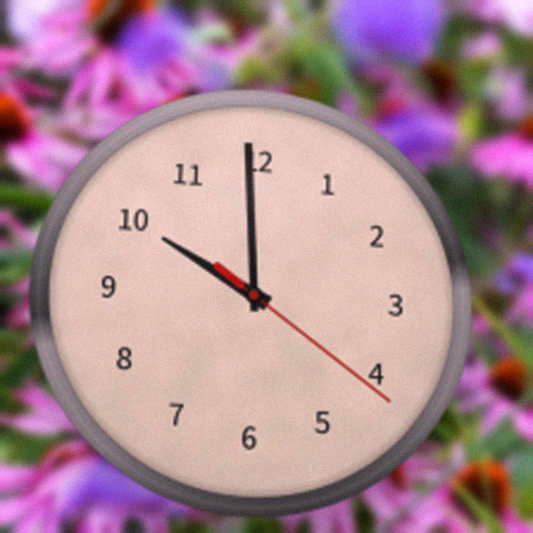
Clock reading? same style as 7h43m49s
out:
9h59m21s
